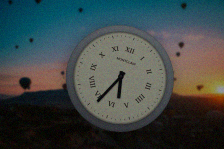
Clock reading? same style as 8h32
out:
5h34
